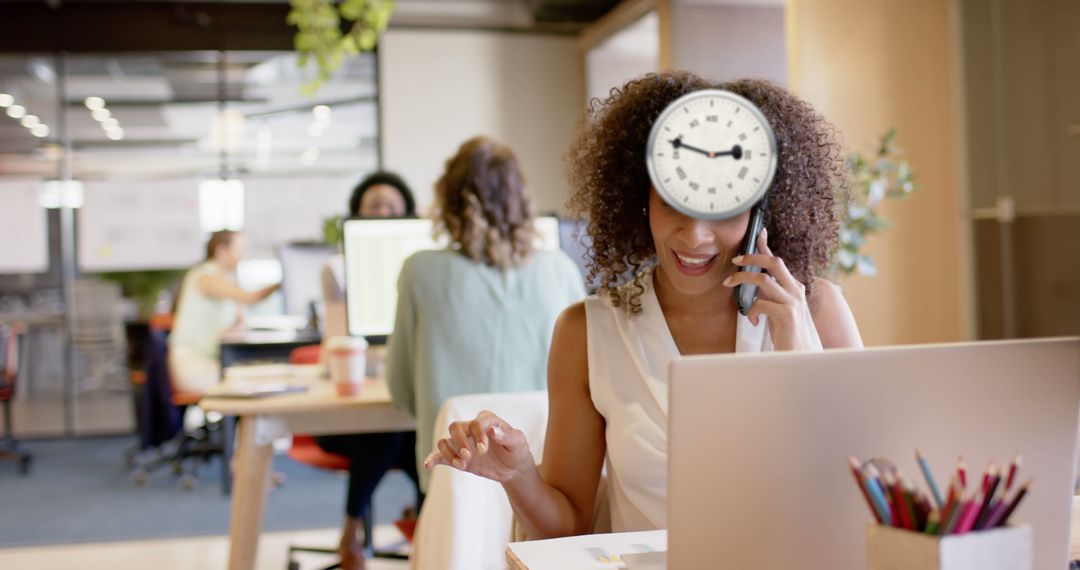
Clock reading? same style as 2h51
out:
2h48
